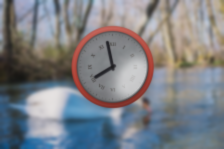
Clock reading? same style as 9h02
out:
7h58
